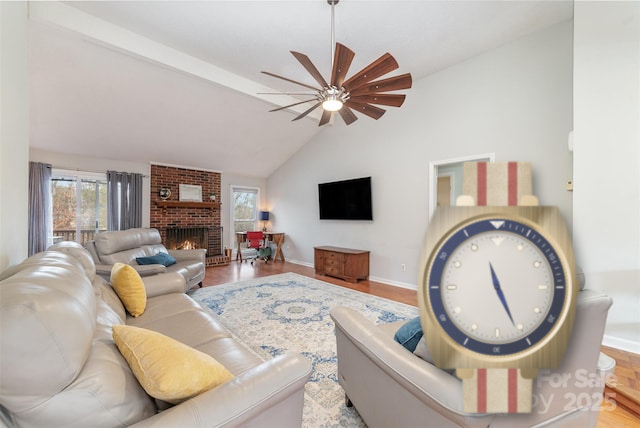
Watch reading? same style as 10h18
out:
11h26
